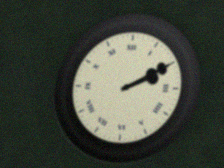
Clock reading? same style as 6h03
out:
2h10
